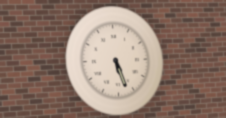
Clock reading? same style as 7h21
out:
5h27
